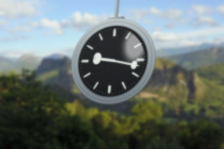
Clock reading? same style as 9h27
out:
9h17
